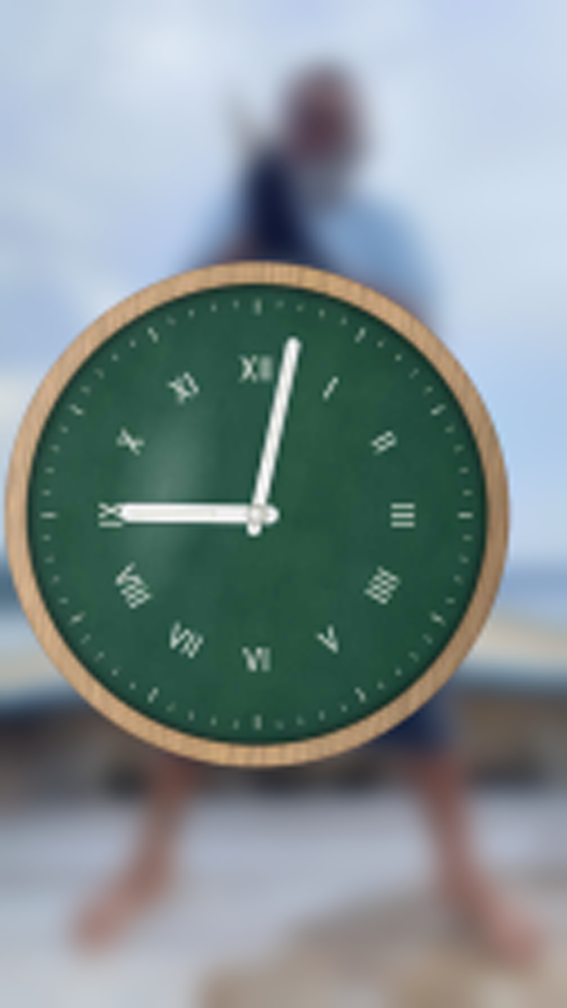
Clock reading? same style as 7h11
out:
9h02
